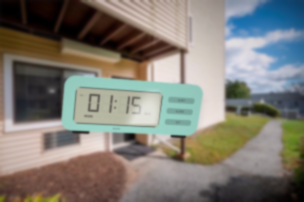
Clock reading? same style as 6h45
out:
1h15
